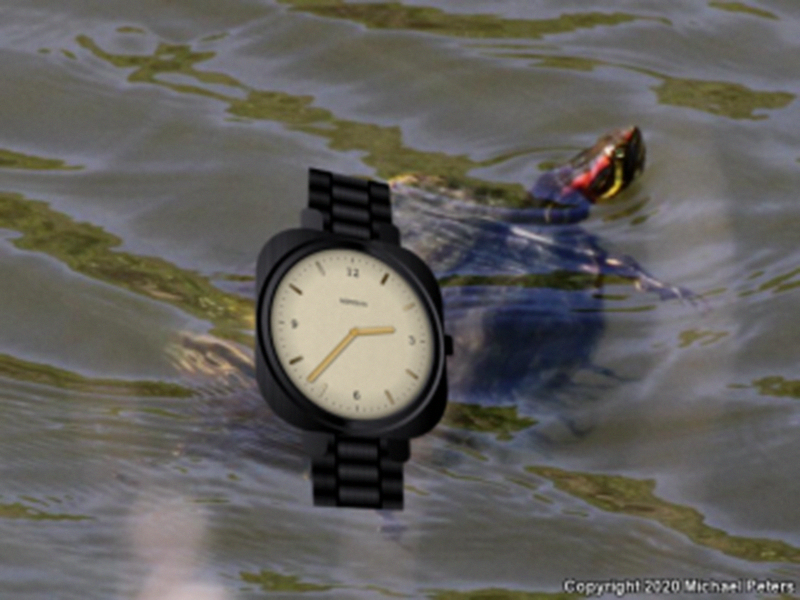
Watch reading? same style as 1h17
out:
2h37
